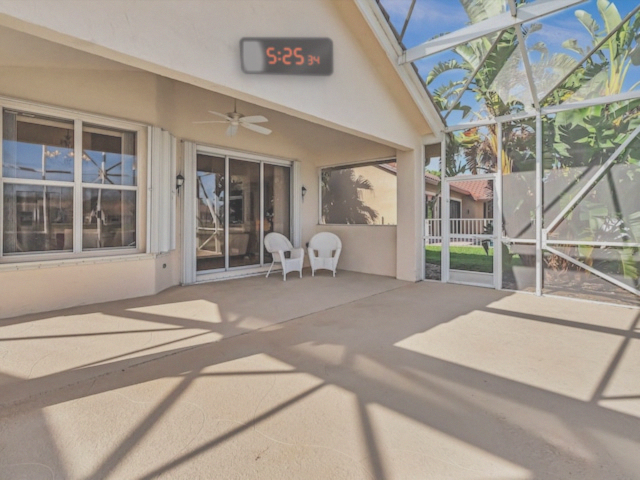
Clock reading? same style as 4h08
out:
5h25
